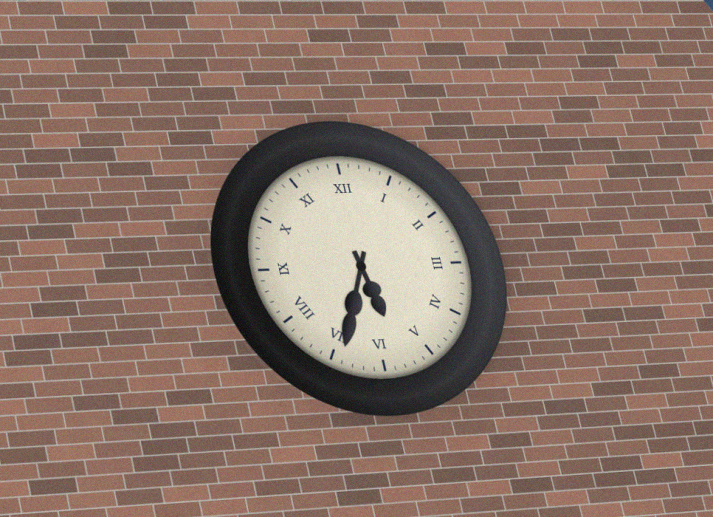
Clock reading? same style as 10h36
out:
5h34
